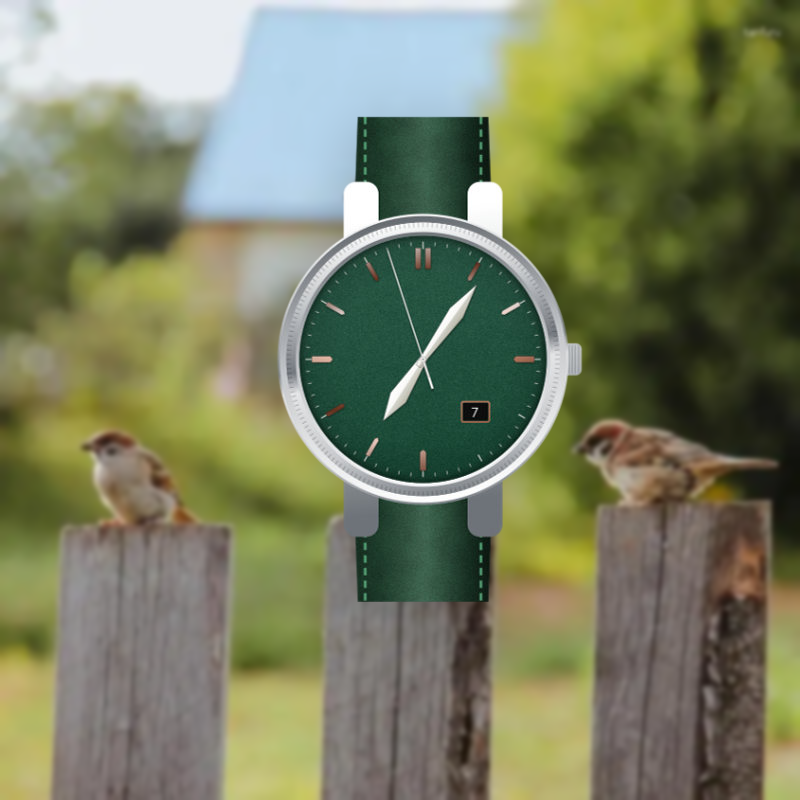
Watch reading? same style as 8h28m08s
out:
7h05m57s
